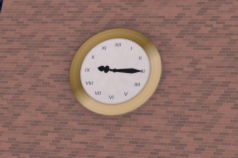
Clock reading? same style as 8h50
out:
9h15
